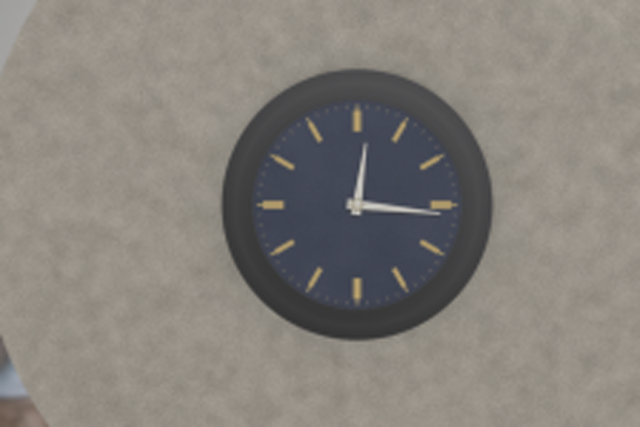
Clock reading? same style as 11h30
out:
12h16
